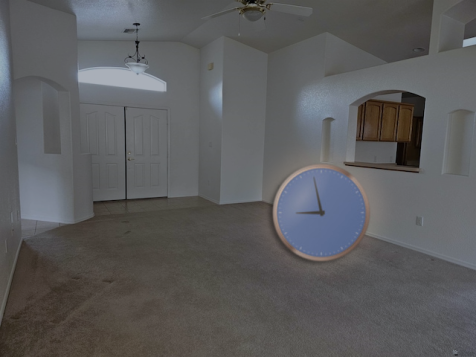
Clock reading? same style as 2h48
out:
8h58
